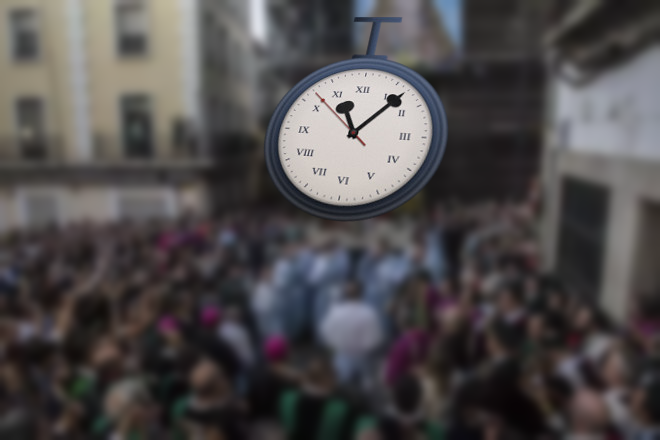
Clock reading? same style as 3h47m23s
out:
11h06m52s
